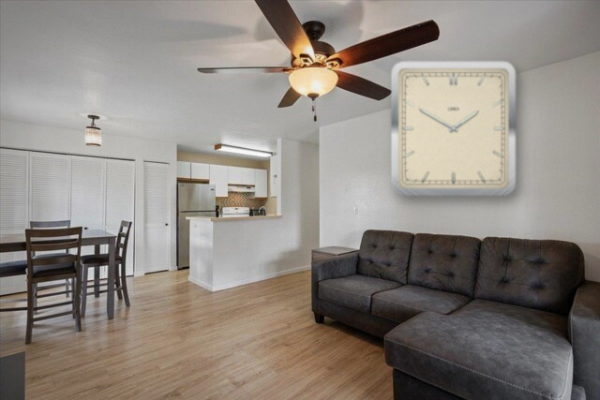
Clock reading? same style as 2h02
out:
1h50
